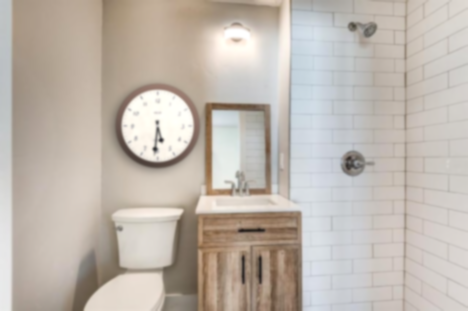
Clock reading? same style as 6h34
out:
5h31
